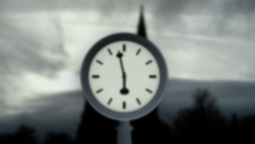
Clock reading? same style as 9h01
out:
5h58
